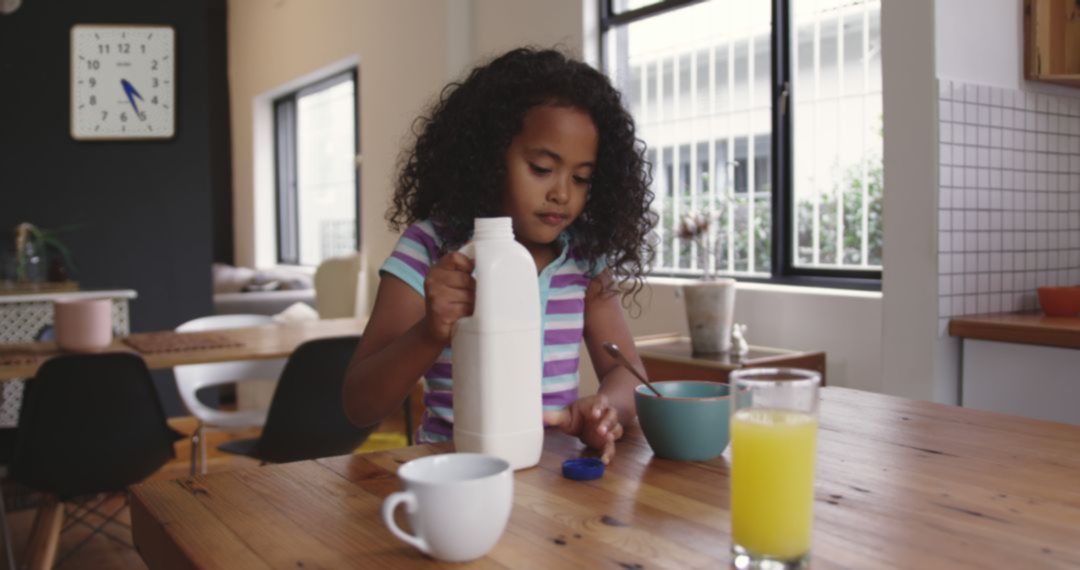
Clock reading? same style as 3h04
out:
4h26
